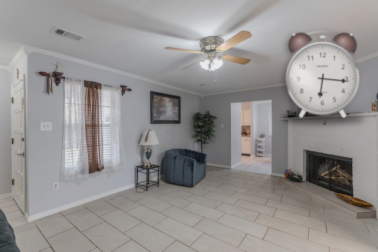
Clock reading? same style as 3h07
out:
6h16
